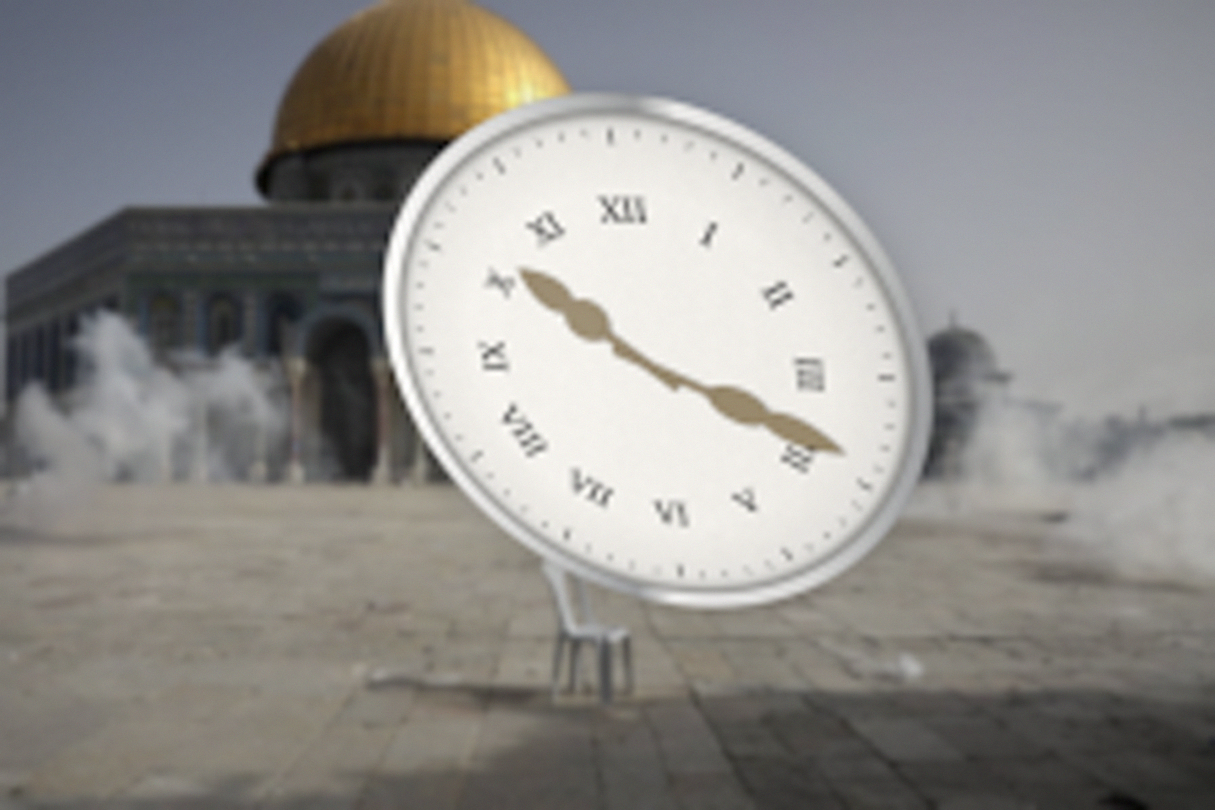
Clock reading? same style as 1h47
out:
10h19
